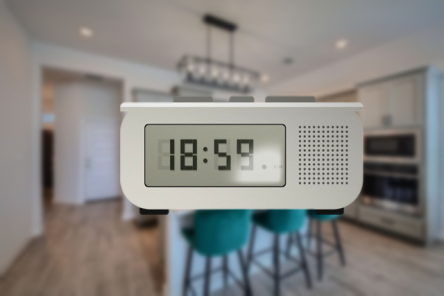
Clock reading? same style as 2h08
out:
18h59
